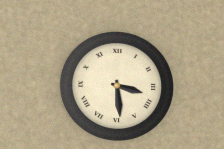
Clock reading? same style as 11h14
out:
3h29
